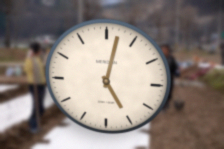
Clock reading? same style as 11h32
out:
5h02
